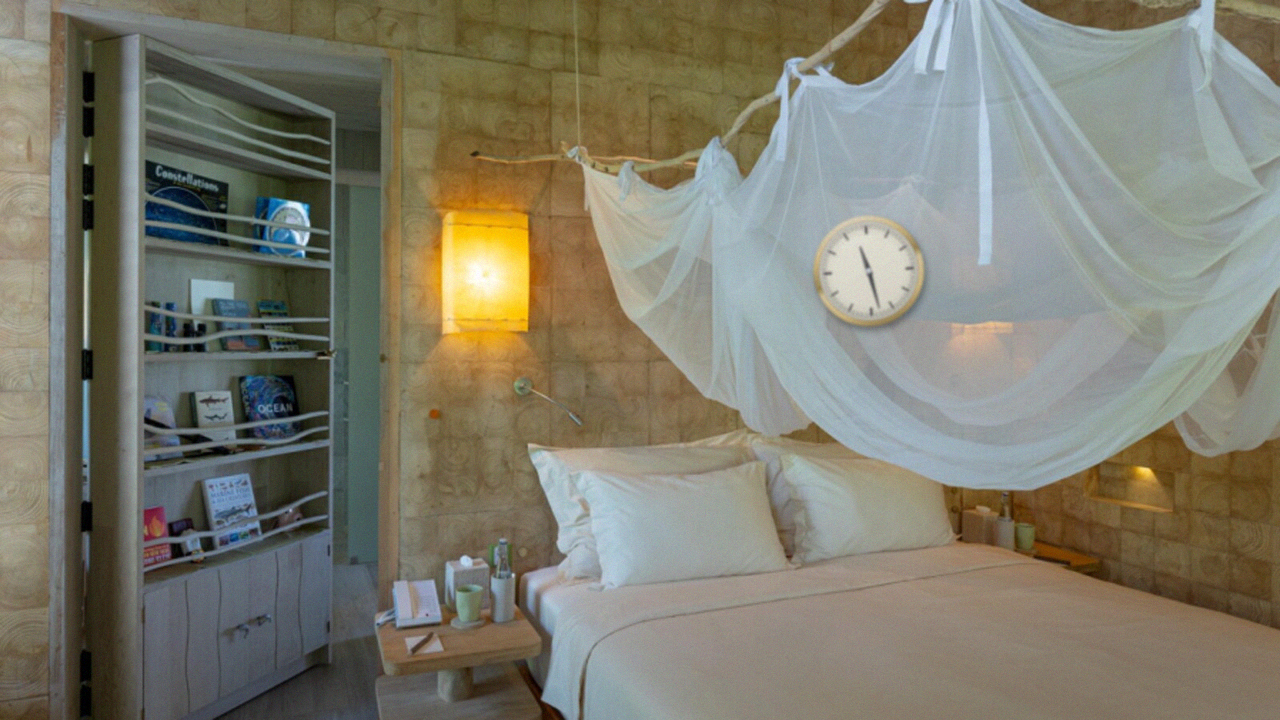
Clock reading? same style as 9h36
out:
11h28
